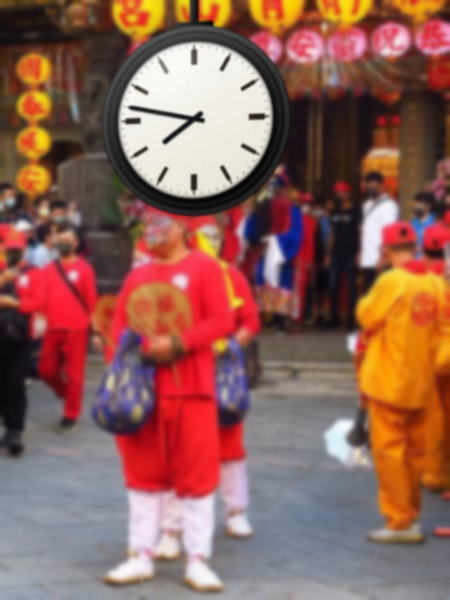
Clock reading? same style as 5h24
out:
7h47
